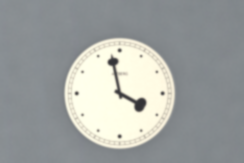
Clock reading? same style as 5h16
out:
3h58
